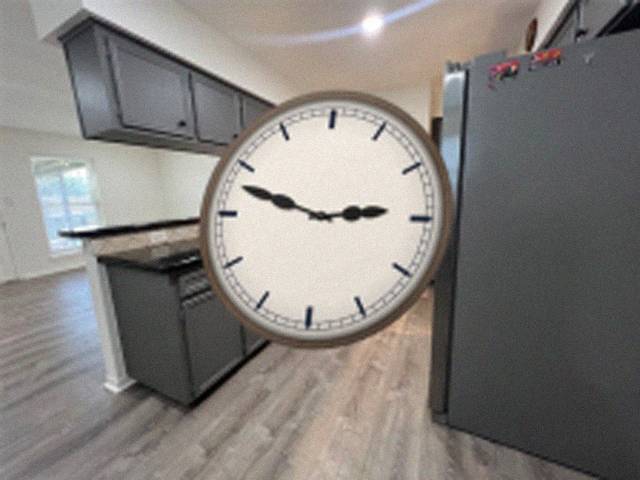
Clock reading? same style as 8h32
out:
2h48
